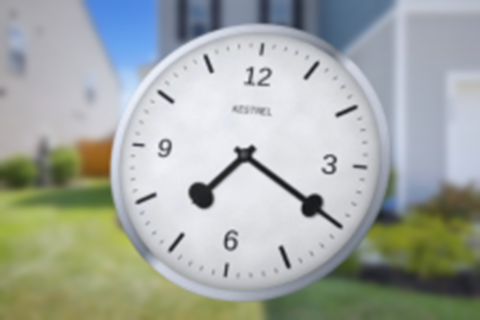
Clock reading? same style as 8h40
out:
7h20
